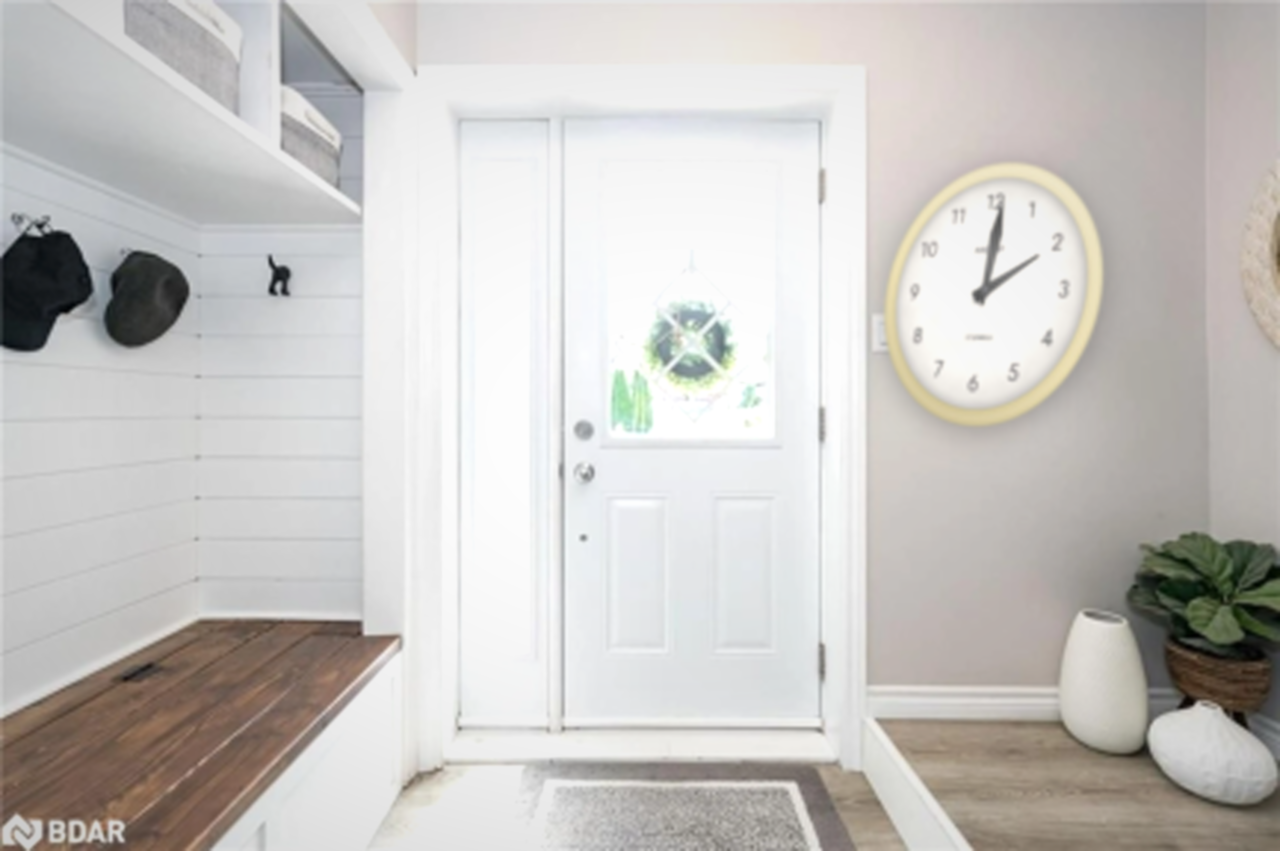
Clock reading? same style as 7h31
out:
2h01
